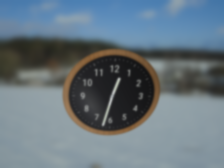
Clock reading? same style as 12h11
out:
12h32
